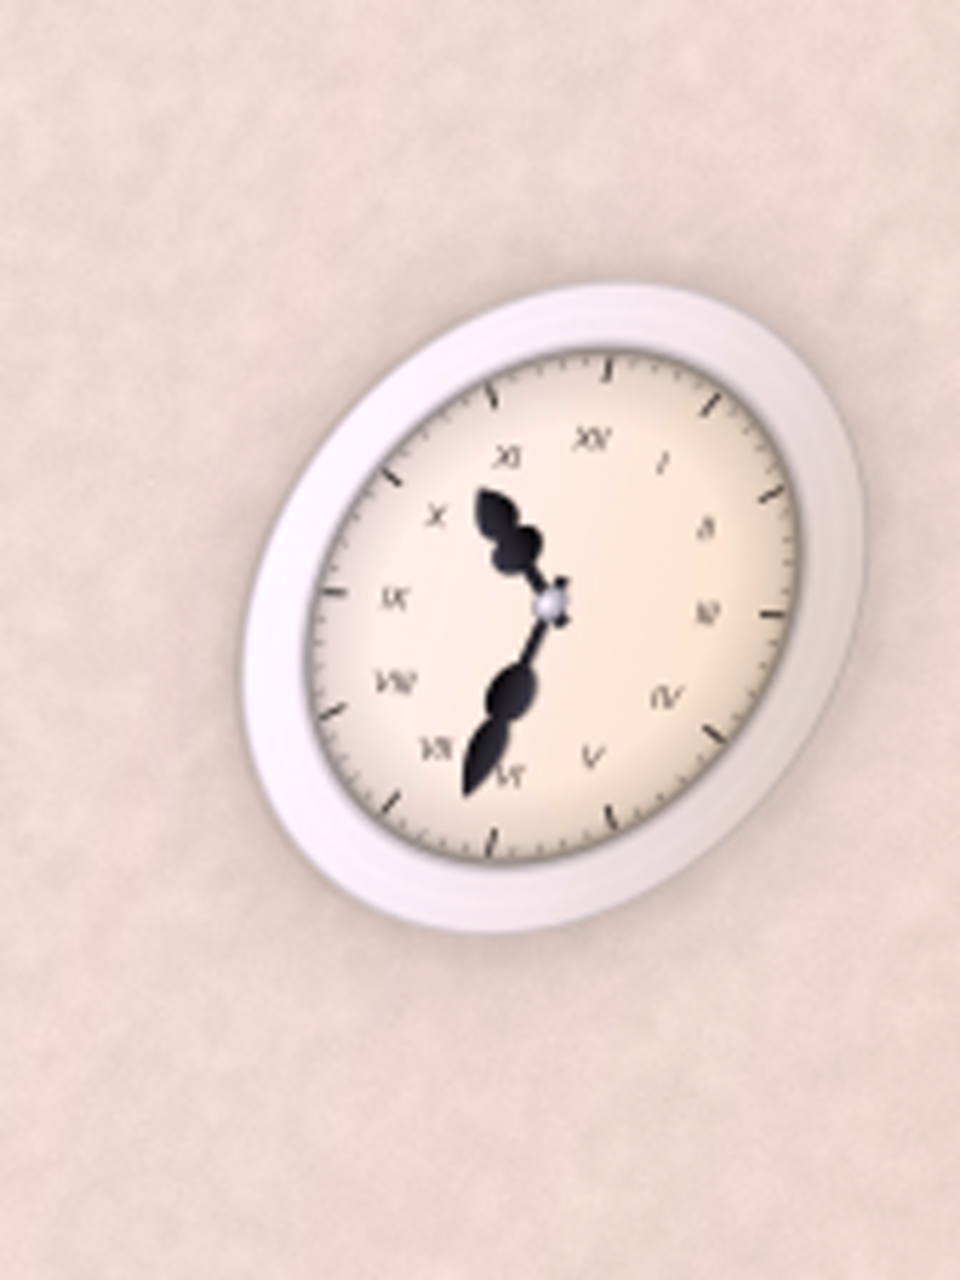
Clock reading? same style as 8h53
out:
10h32
